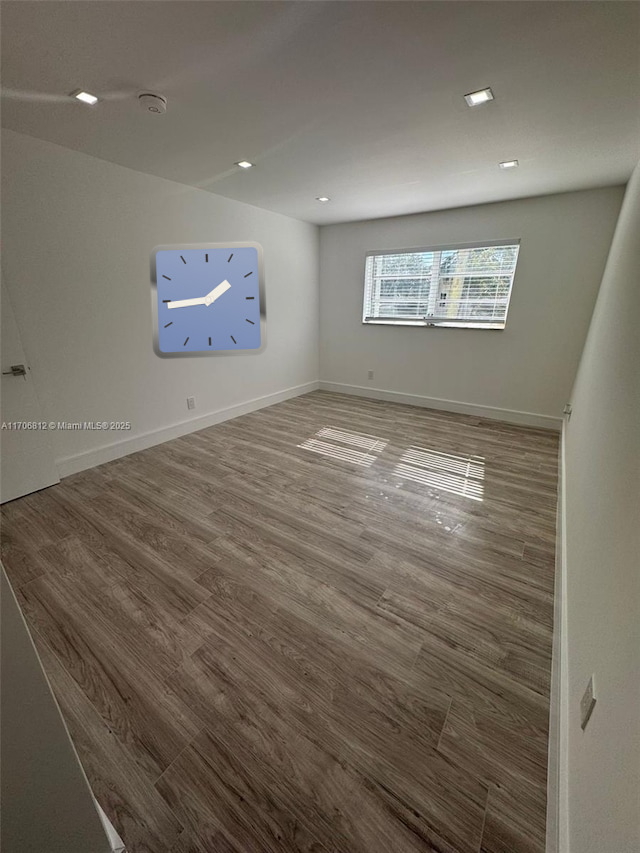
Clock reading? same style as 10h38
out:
1h44
